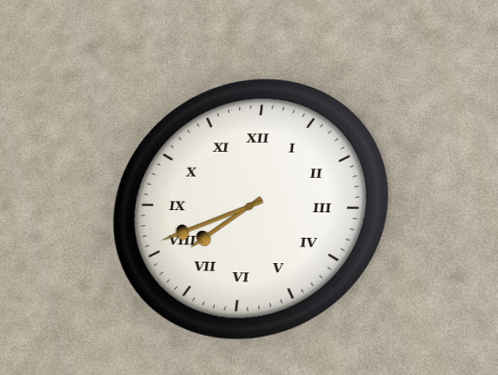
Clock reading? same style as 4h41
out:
7h41
